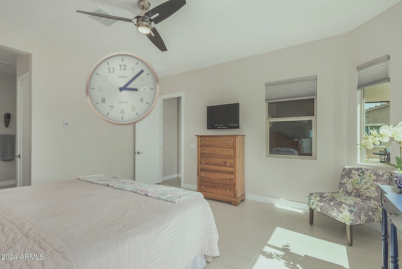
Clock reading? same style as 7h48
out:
3h08
